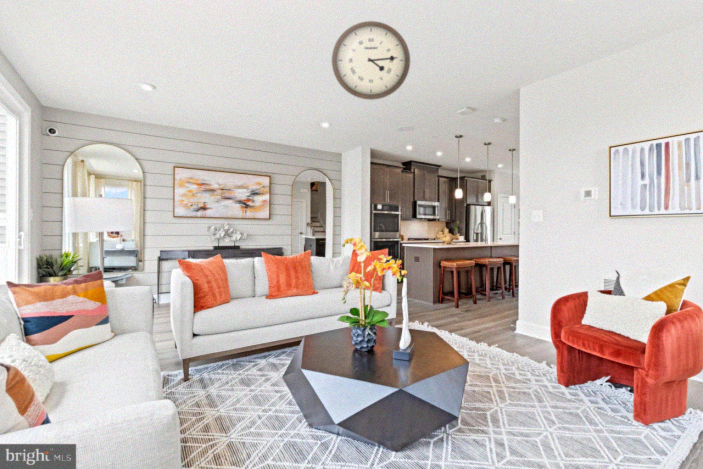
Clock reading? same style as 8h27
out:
4h14
